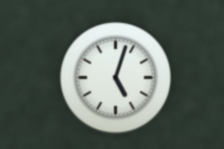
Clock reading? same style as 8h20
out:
5h03
